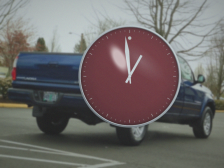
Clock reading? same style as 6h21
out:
12h59
